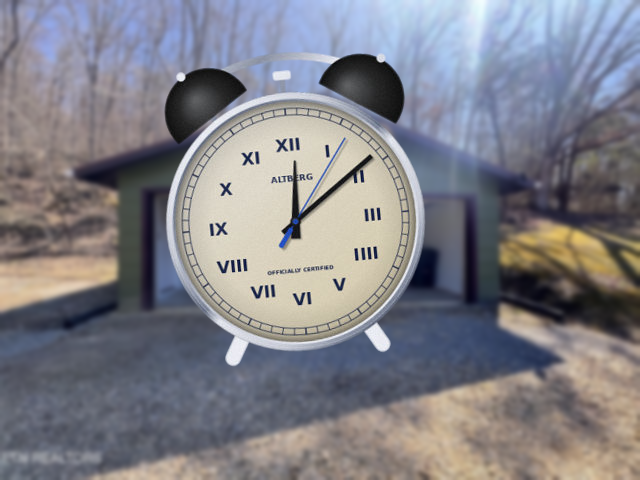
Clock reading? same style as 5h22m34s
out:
12h09m06s
